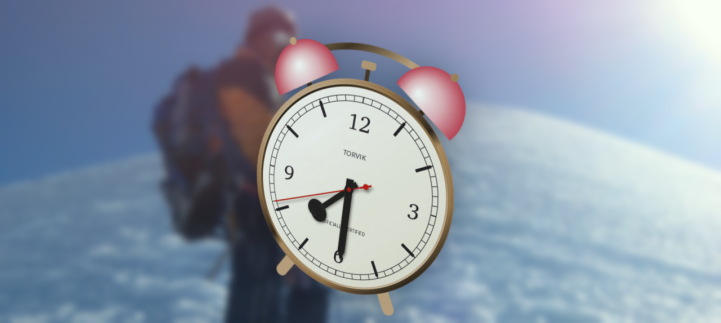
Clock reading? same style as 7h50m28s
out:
7h29m41s
